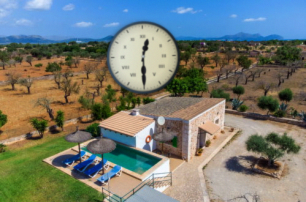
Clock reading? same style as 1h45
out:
12h30
